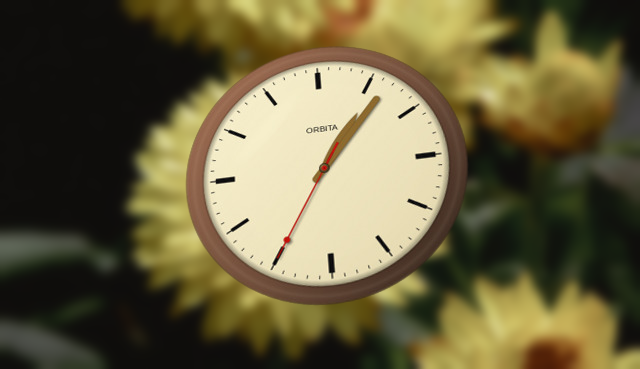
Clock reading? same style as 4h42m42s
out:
1h06m35s
